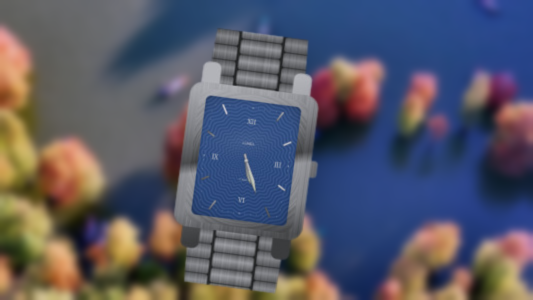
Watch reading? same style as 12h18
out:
5h26
